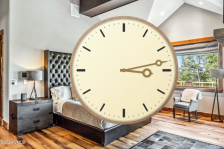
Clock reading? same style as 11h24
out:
3h13
